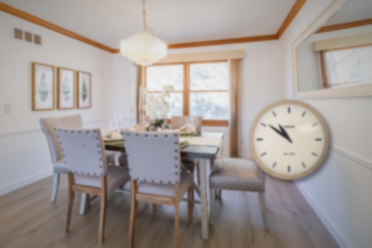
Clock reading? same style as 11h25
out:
10h51
